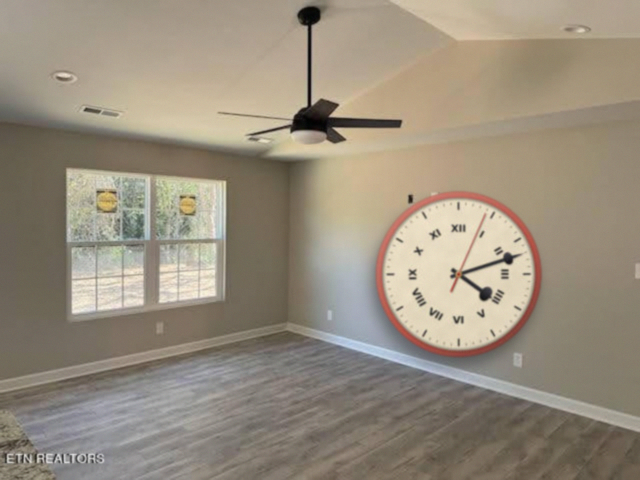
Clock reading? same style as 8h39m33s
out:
4h12m04s
